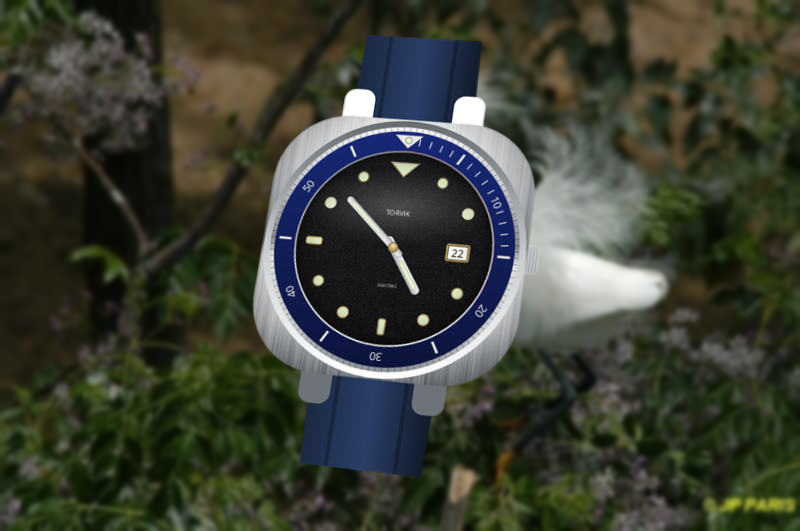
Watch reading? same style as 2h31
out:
4h52
